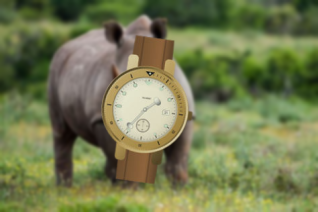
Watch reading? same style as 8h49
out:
1h36
